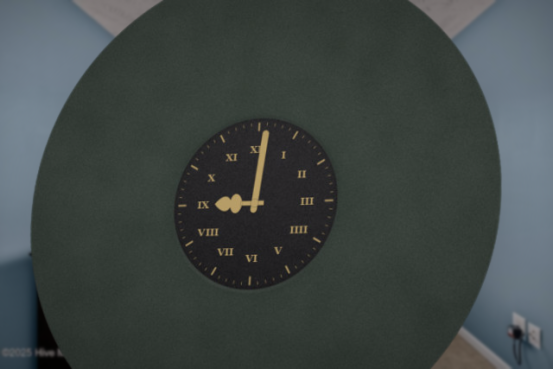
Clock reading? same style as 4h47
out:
9h01
